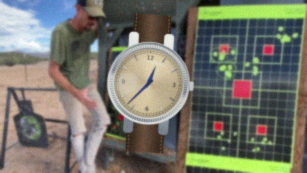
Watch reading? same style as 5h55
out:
12h37
